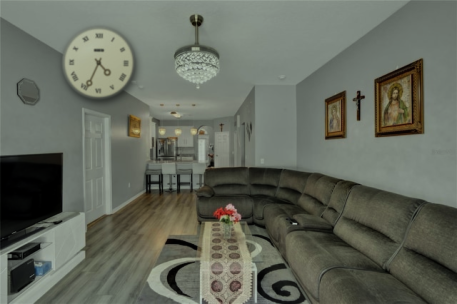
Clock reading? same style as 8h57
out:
4h34
